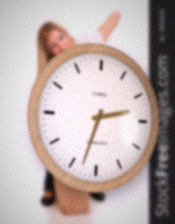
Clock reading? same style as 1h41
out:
2h33
